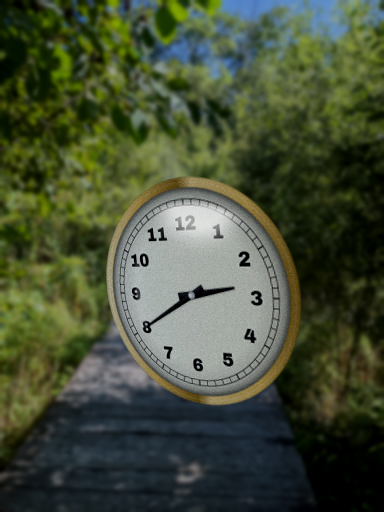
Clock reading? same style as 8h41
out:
2h40
